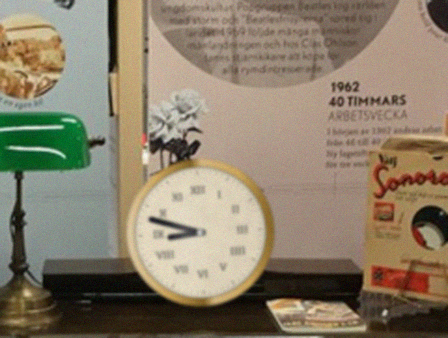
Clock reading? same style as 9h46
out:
8h48
